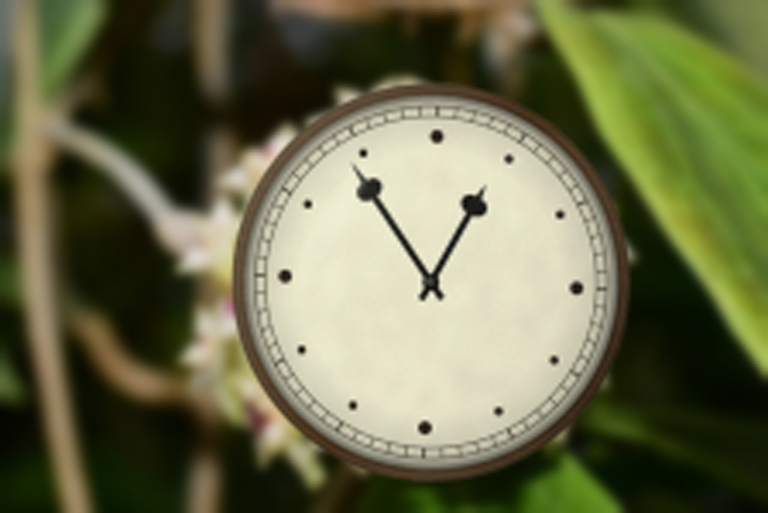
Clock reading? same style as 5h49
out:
12h54
